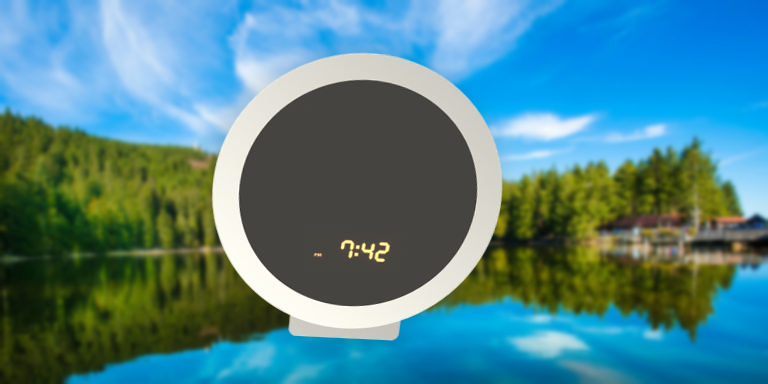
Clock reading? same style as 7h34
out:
7h42
